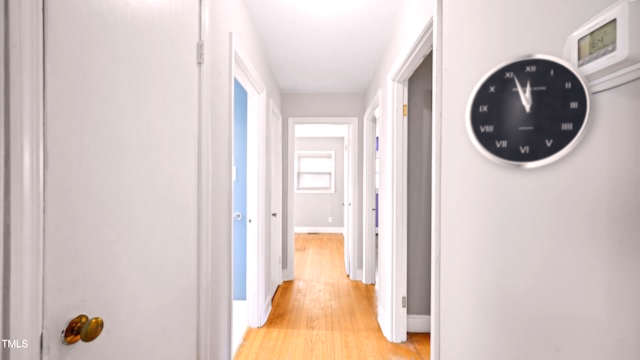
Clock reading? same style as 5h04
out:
11h56
